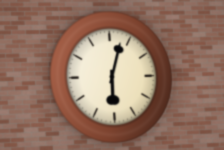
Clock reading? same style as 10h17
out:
6h03
